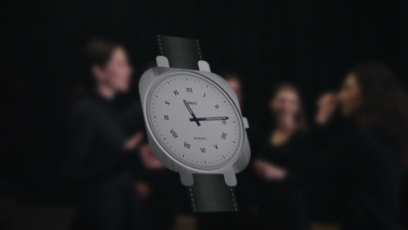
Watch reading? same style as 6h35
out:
11h14
